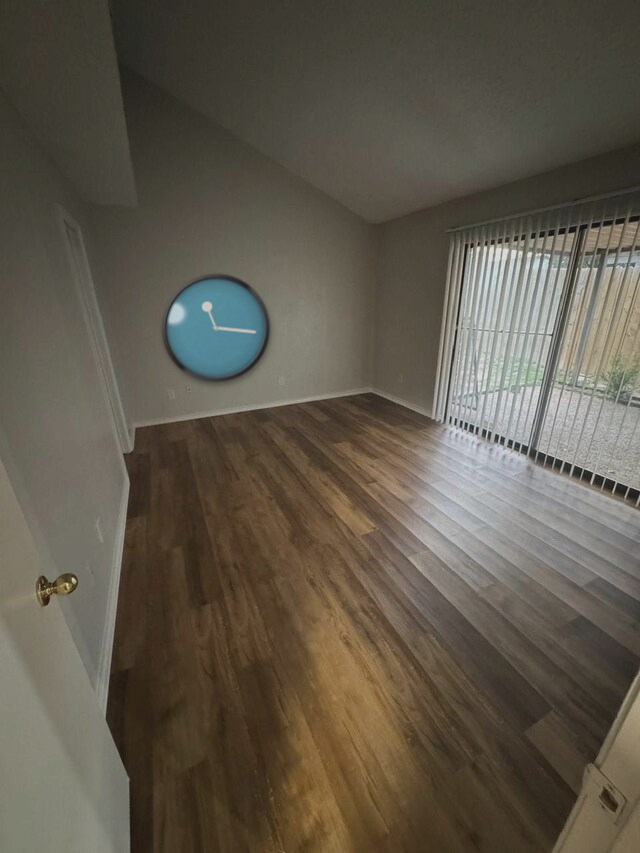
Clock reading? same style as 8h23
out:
11h16
